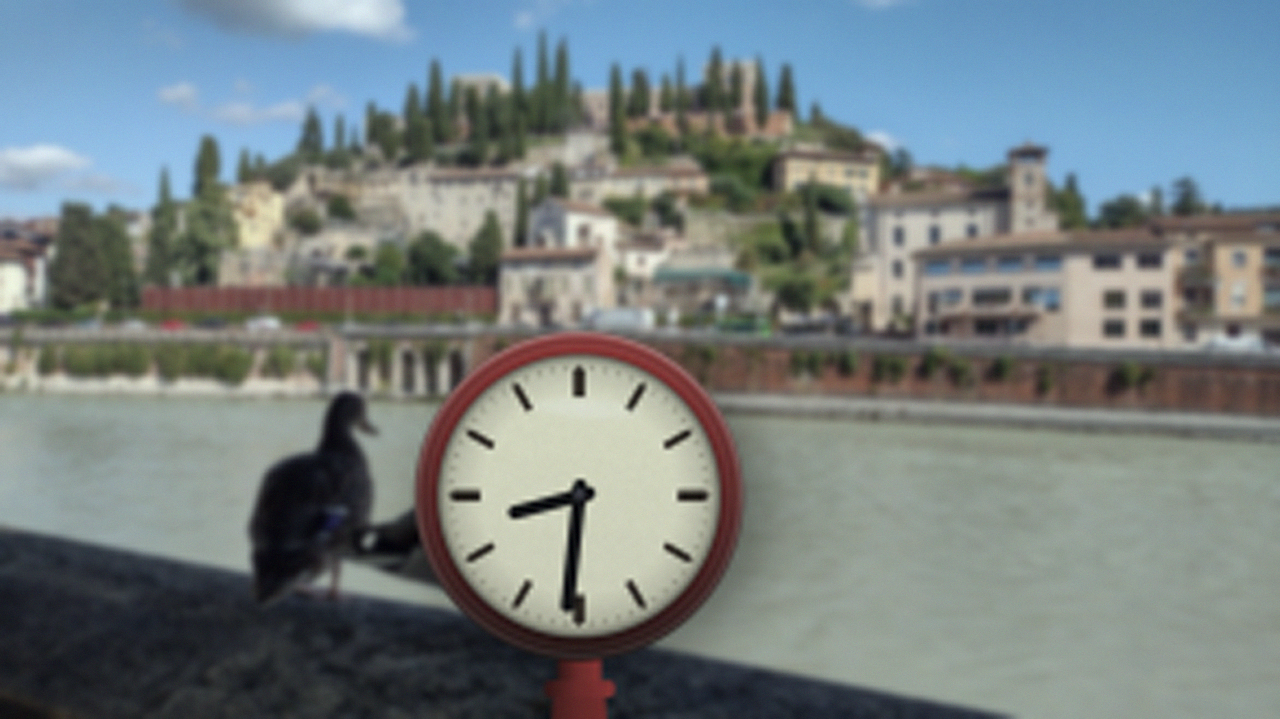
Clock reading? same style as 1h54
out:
8h31
